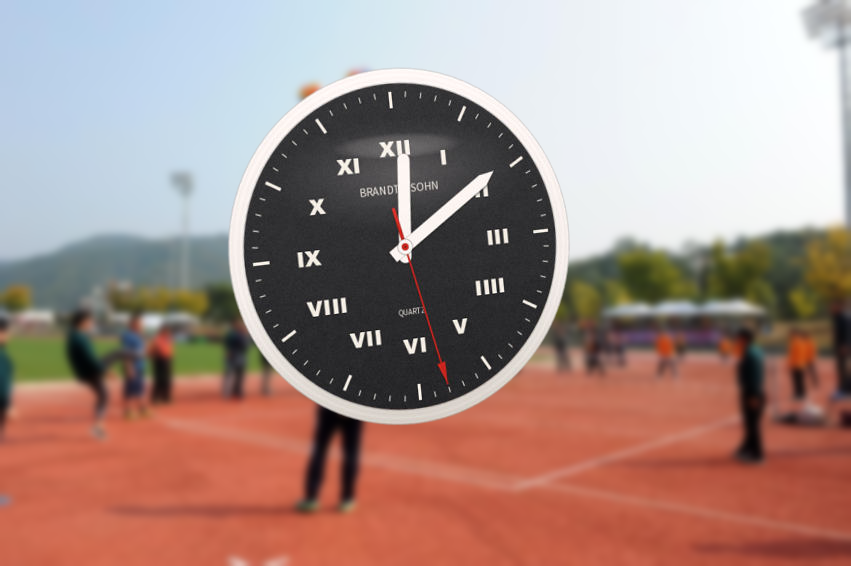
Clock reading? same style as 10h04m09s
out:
12h09m28s
